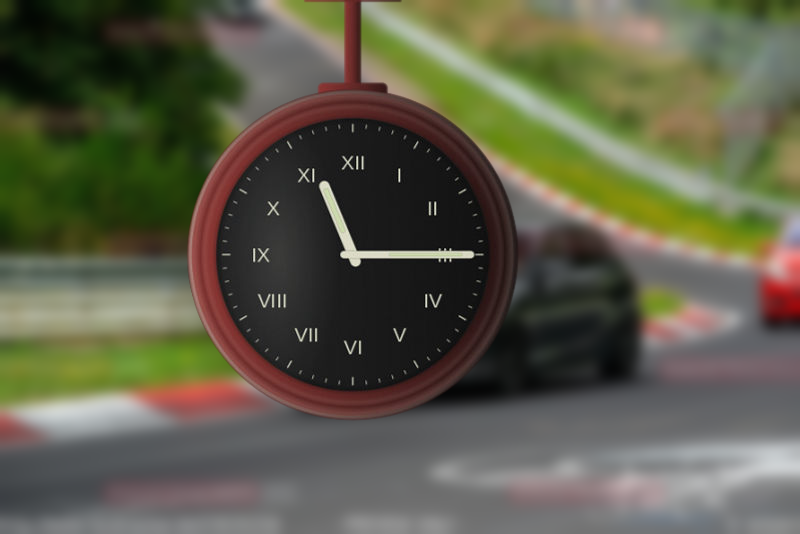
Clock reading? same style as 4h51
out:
11h15
